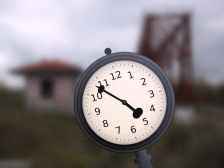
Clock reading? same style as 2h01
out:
4h53
